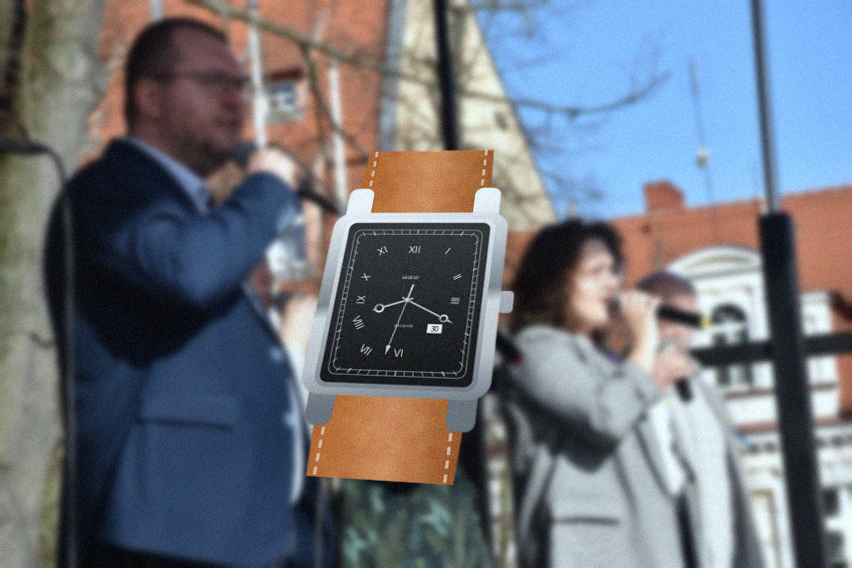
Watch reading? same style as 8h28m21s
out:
8h19m32s
